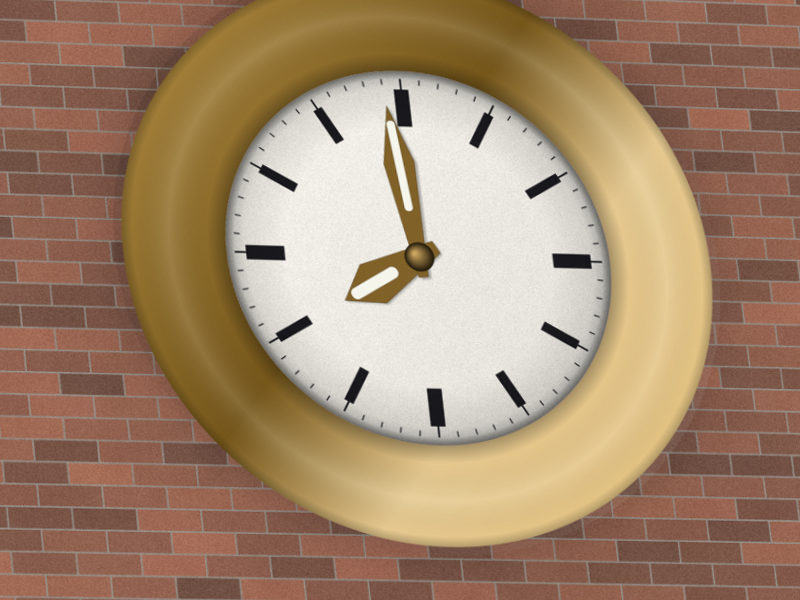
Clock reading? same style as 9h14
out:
7h59
